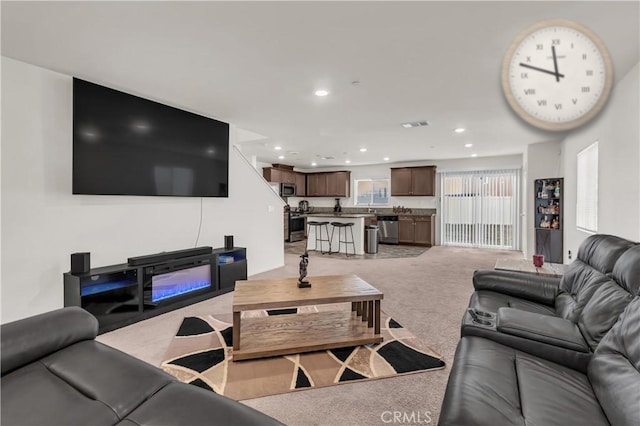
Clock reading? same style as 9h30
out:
11h48
